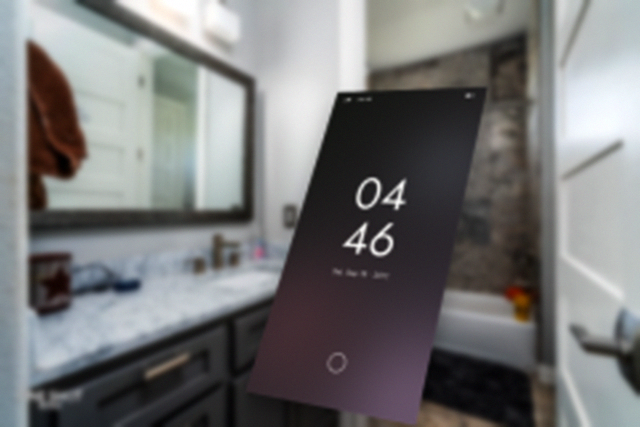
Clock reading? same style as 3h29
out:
4h46
